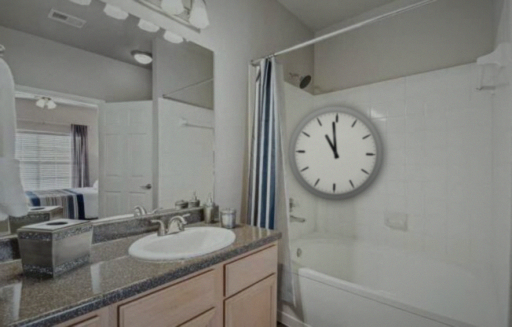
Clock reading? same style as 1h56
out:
10h59
